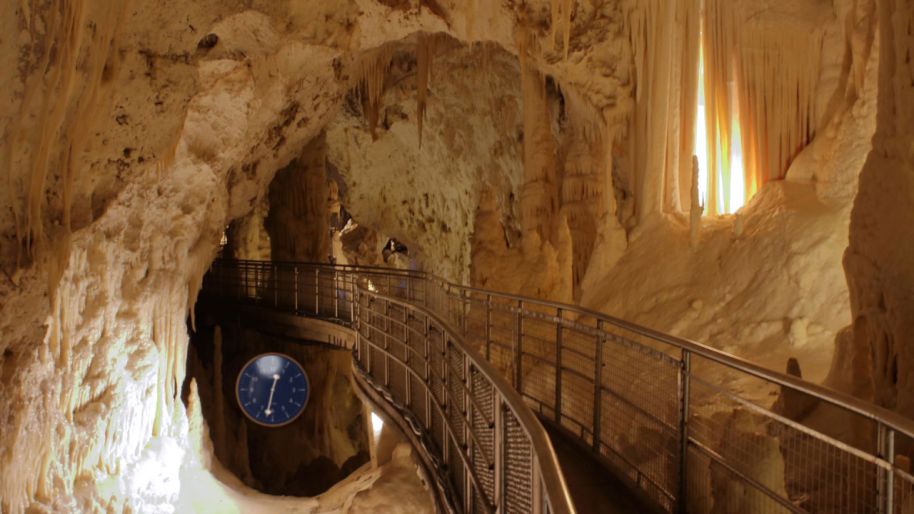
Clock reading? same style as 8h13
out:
12h32
